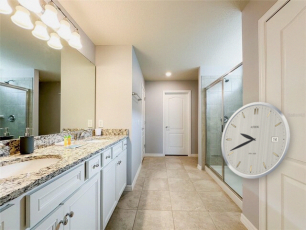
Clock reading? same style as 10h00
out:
9h41
